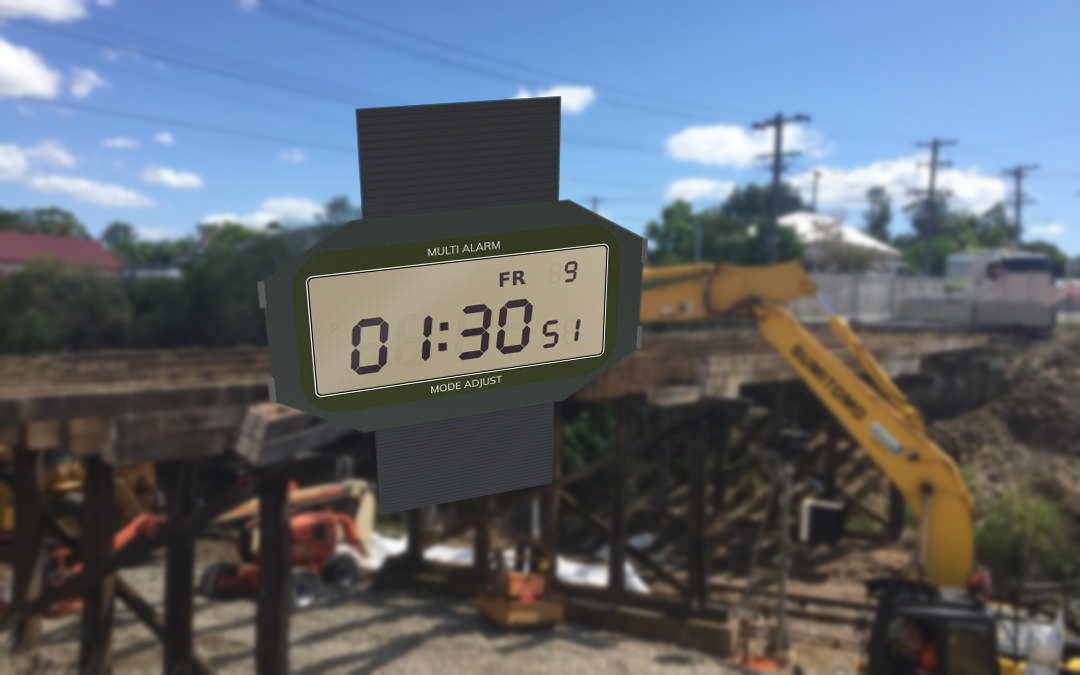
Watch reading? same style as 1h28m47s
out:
1h30m51s
